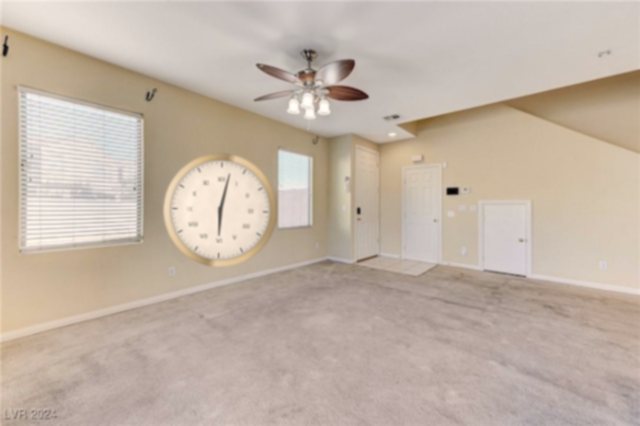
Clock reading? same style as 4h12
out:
6h02
